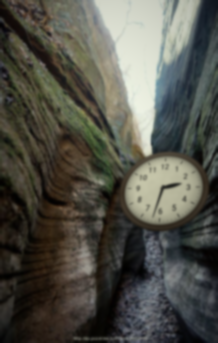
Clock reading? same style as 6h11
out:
2h32
